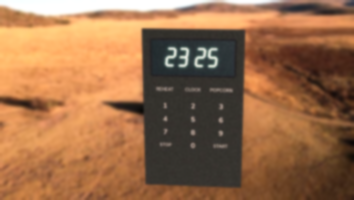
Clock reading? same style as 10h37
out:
23h25
